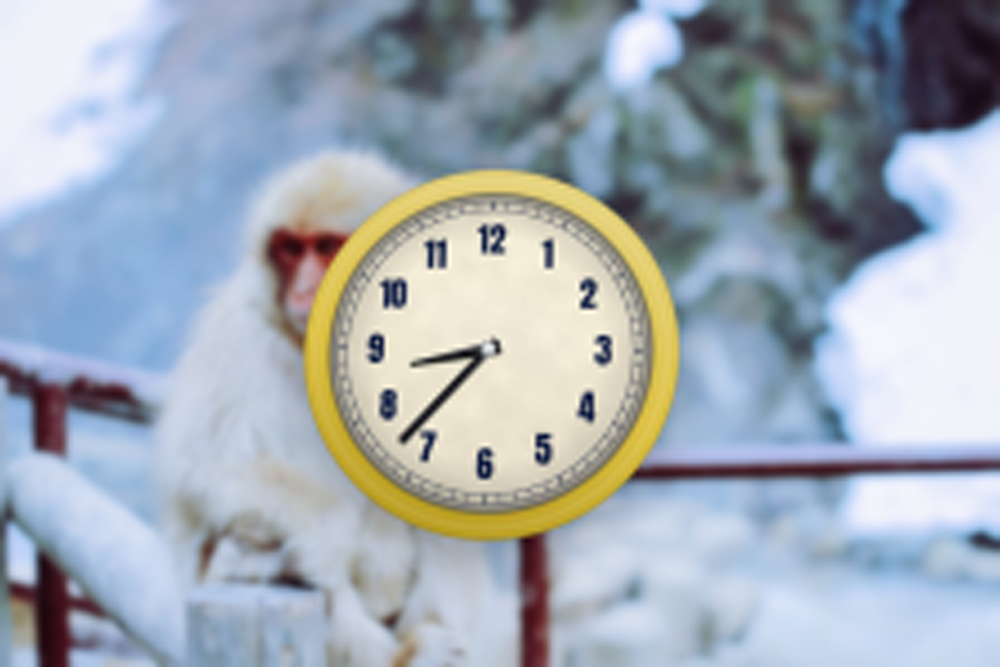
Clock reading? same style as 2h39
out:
8h37
